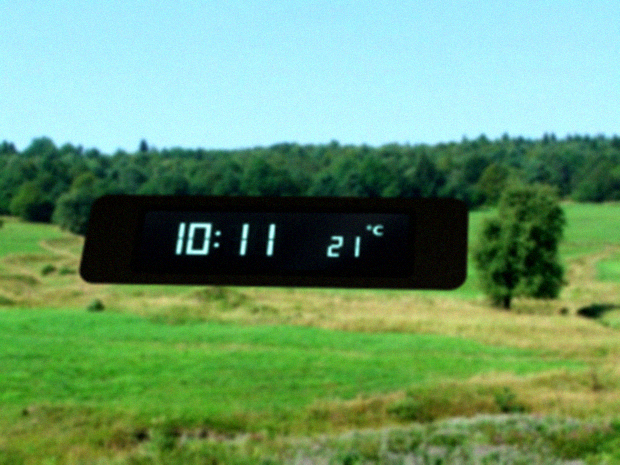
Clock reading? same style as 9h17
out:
10h11
